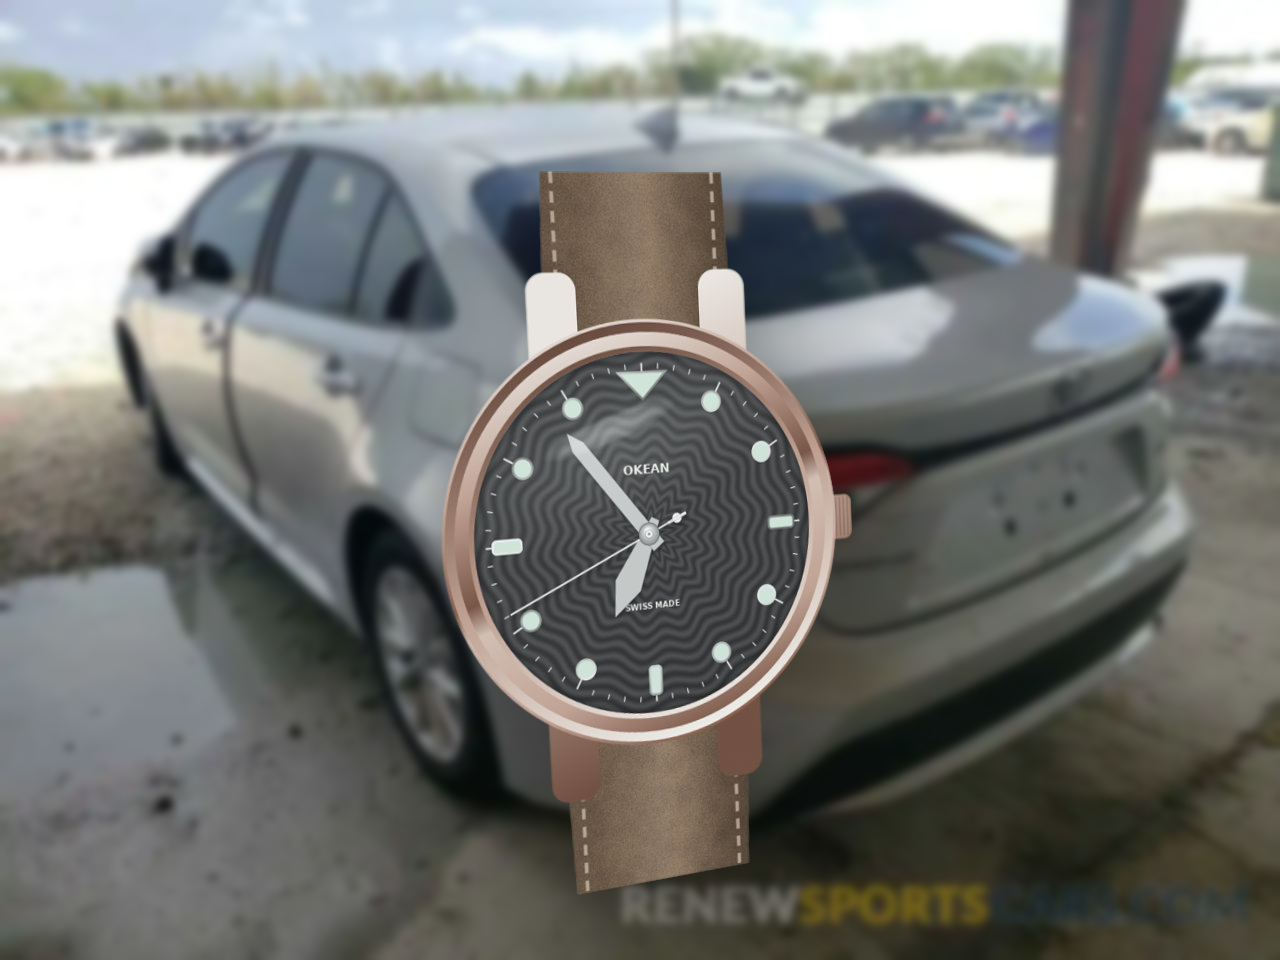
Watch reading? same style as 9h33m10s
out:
6h53m41s
